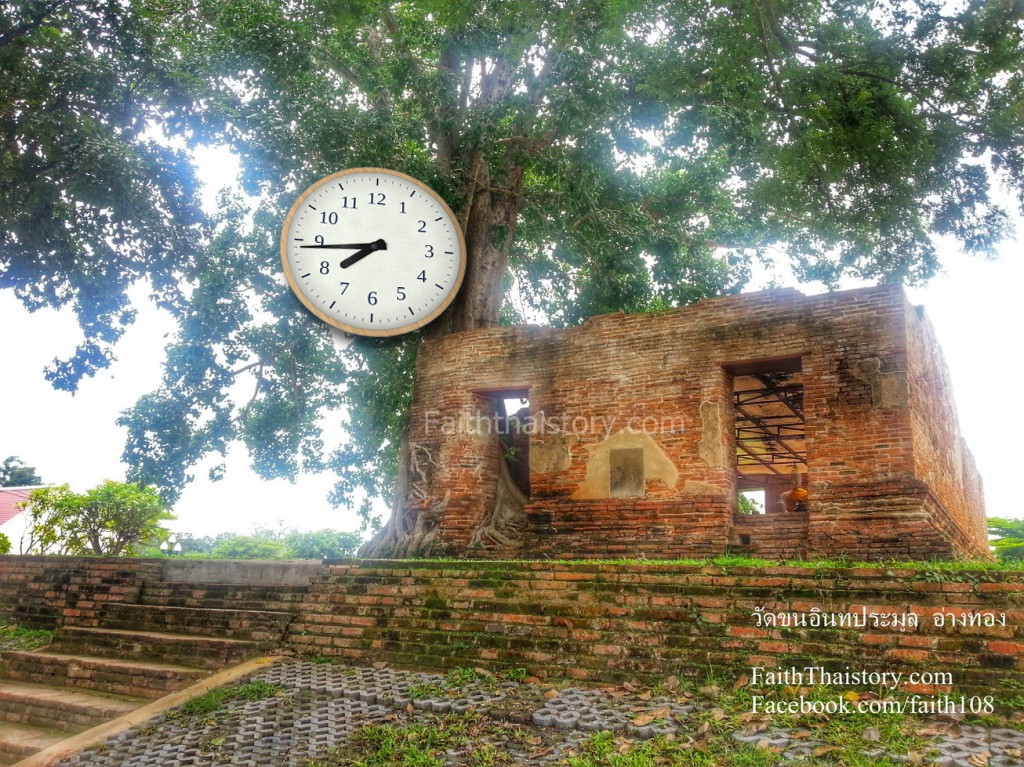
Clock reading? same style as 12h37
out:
7h44
